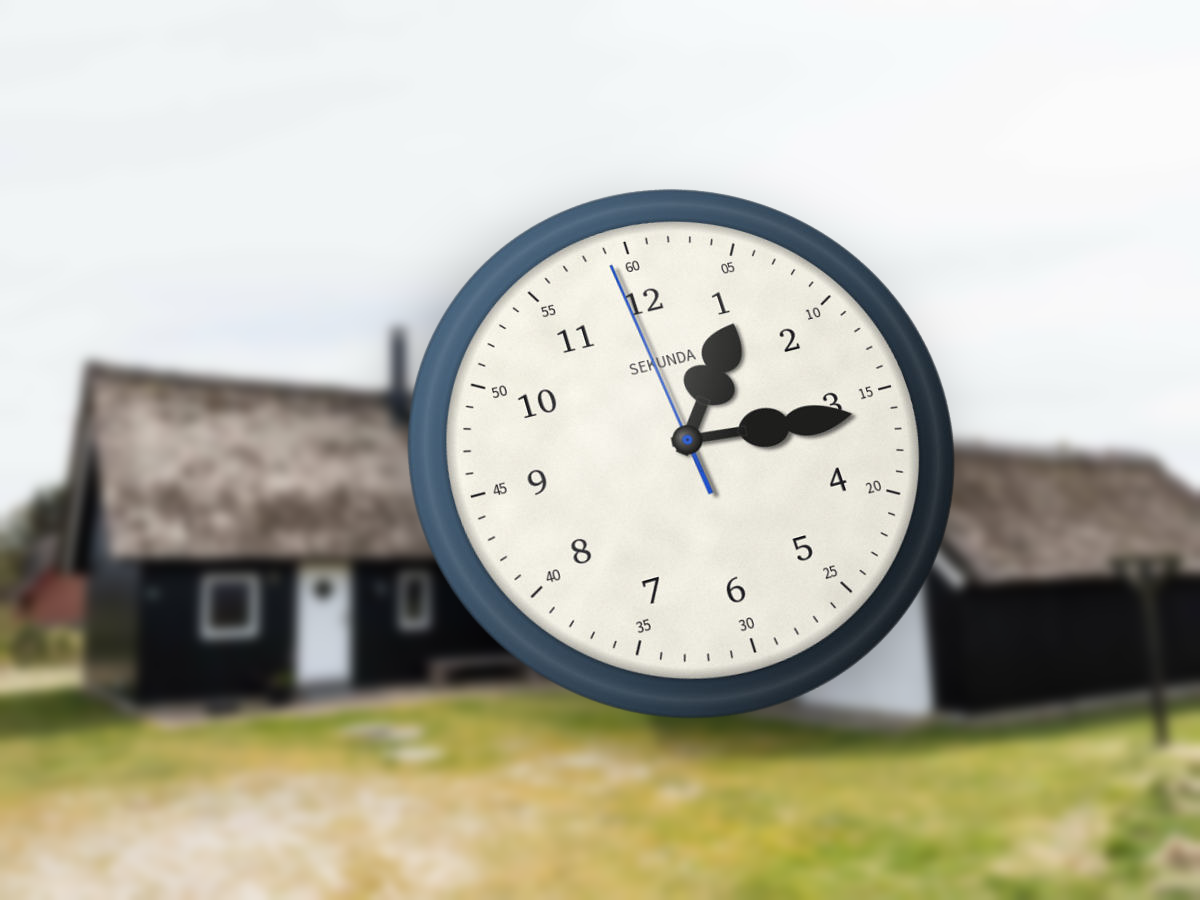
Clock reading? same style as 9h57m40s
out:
1h15m59s
